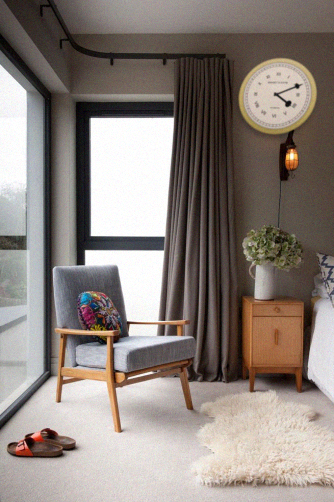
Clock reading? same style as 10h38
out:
4h11
